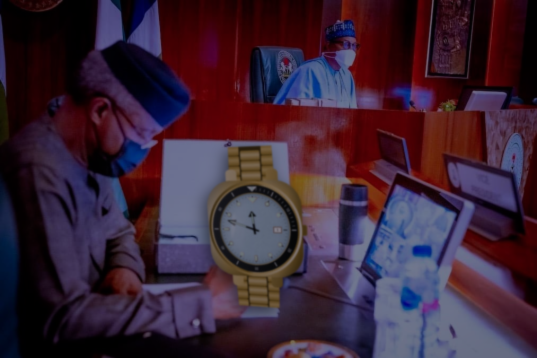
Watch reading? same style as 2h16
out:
11h48
